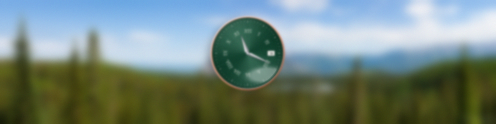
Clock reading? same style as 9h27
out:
11h19
